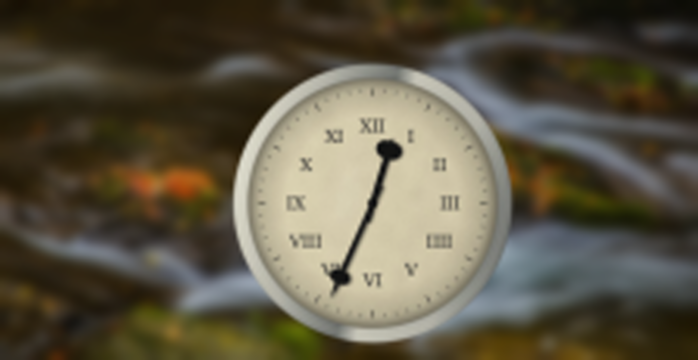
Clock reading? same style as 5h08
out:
12h34
